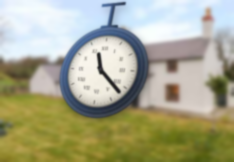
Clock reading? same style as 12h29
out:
11h22
